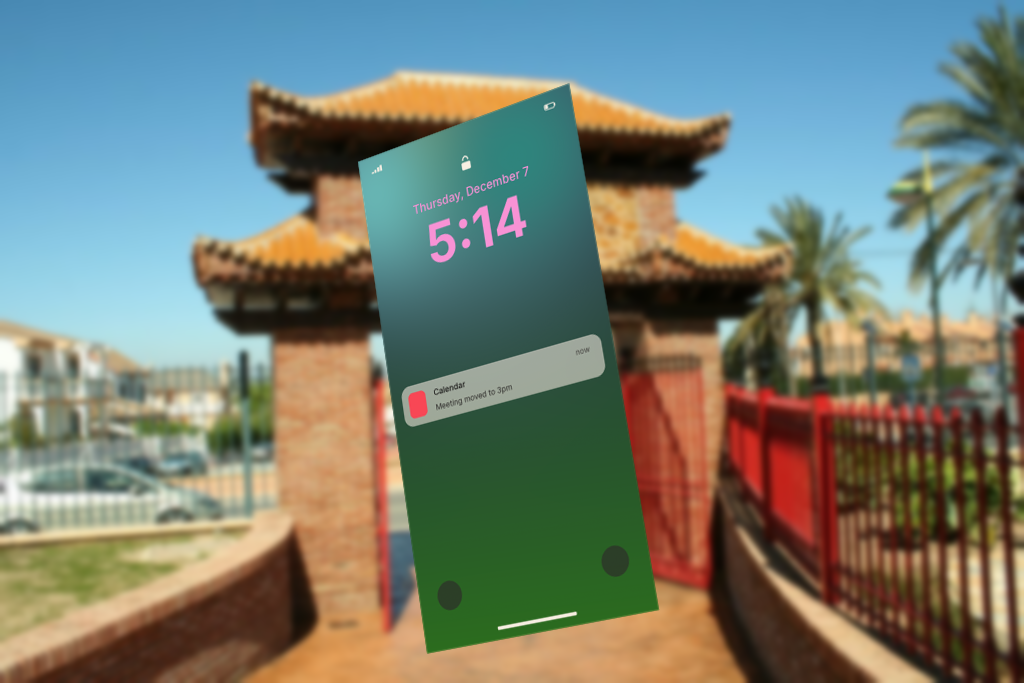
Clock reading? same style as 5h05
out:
5h14
